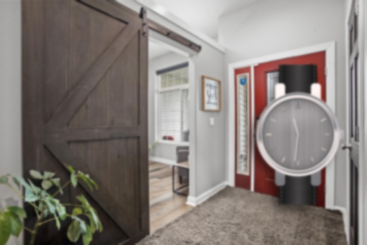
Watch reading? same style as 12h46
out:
11h31
